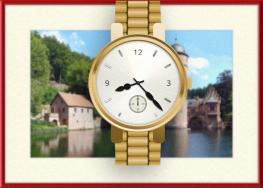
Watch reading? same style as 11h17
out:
8h23
